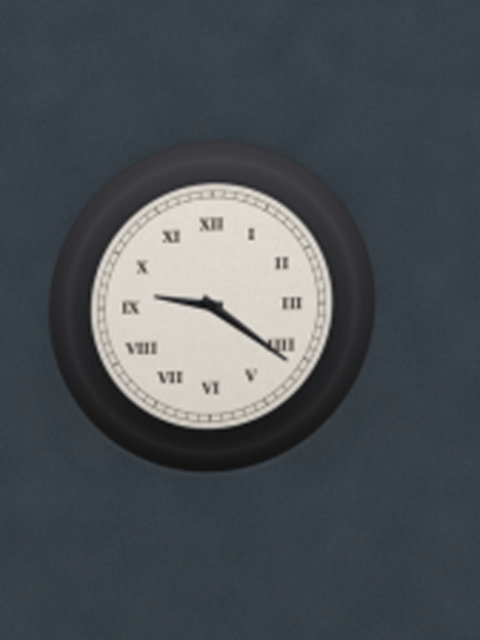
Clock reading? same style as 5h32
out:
9h21
